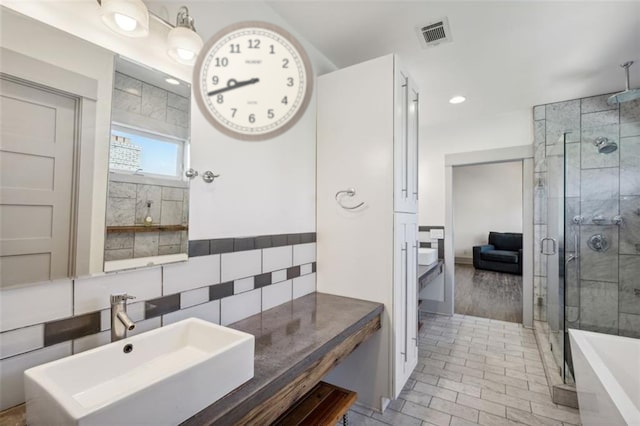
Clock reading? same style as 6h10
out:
8h42
